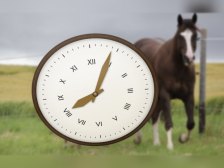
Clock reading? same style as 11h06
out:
8h04
